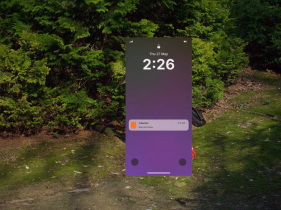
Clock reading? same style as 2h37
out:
2h26
